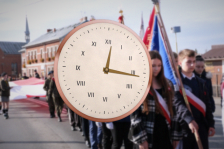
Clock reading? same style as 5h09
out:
12h16
